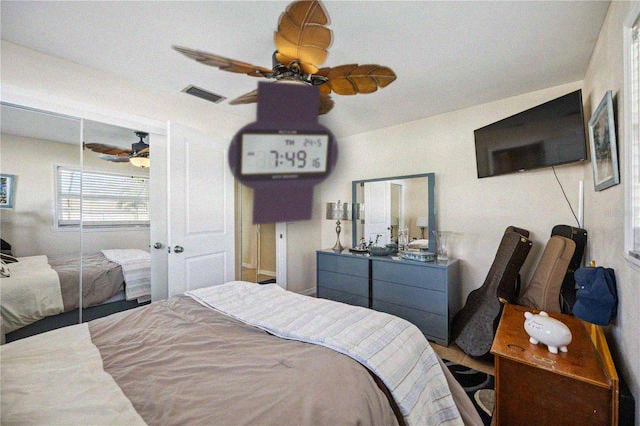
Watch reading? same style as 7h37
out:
7h49
